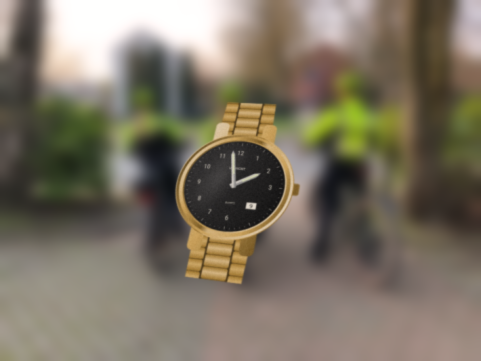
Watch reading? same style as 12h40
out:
1h58
